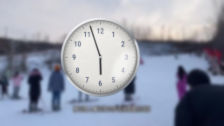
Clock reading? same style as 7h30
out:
5h57
